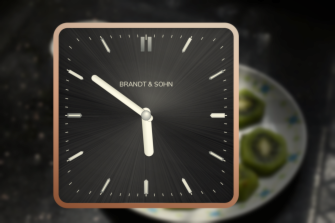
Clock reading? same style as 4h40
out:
5h51
